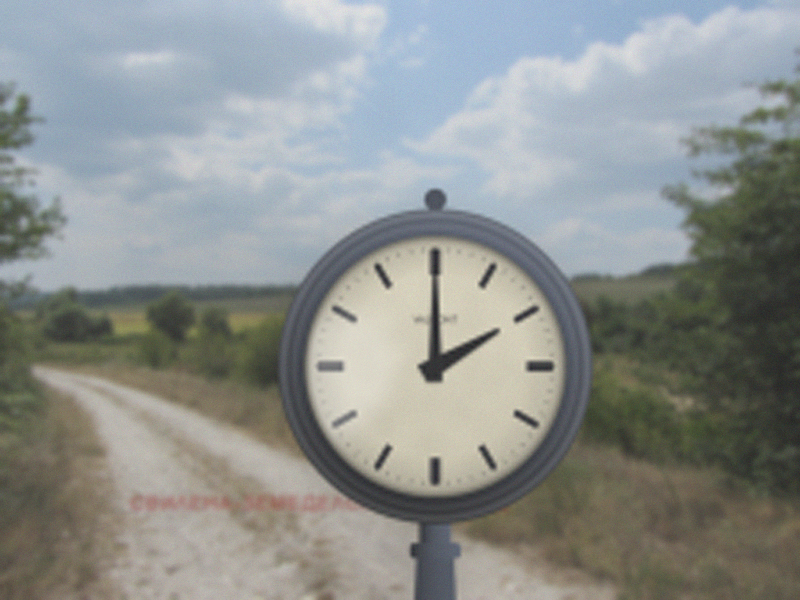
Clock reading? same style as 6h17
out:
2h00
